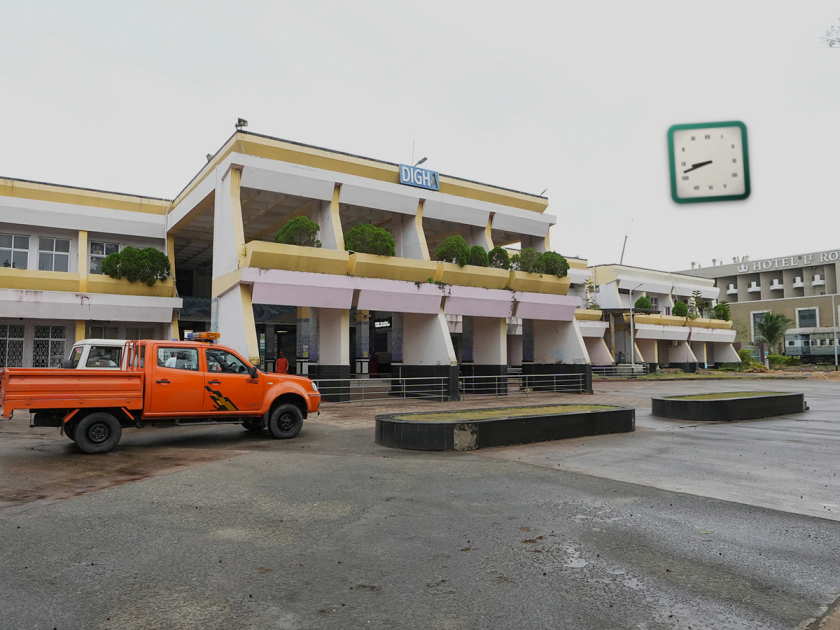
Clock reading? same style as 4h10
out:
8h42
